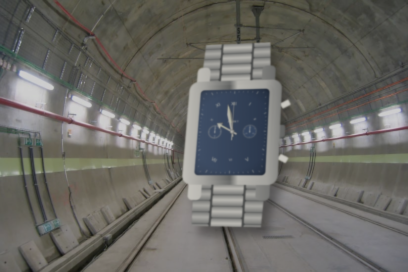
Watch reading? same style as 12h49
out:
9h58
